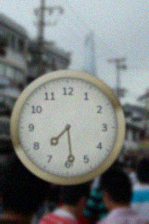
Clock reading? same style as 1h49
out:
7h29
